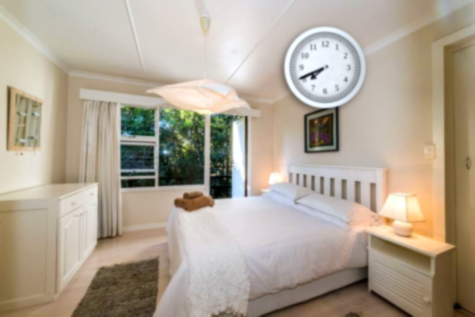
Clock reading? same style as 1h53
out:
7h41
